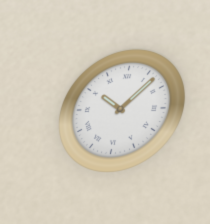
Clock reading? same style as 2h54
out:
10h07
